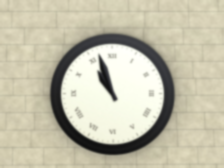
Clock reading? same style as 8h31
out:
10h57
